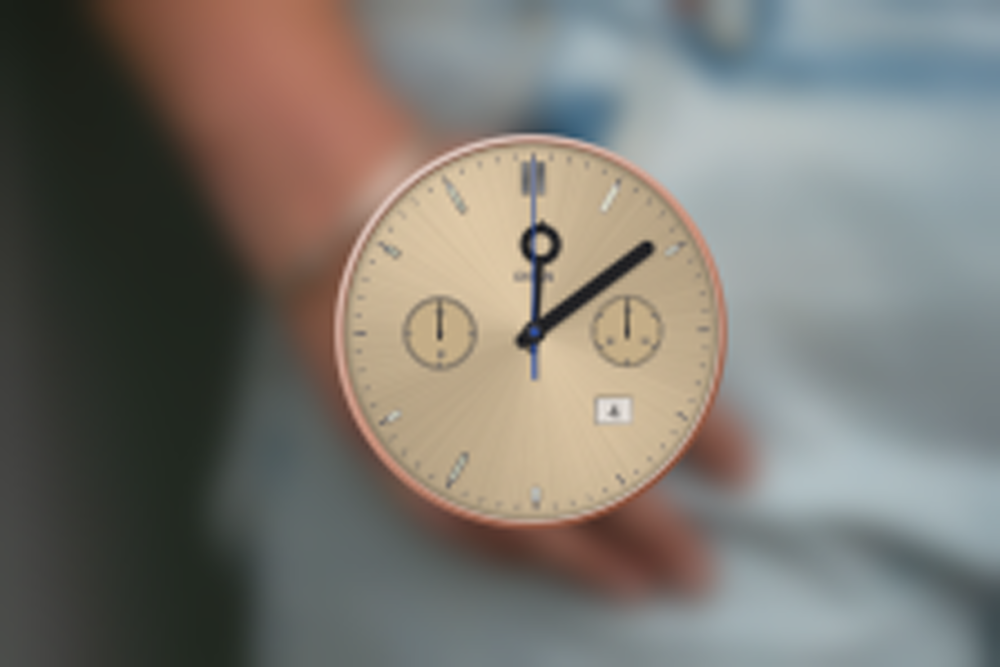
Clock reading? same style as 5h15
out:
12h09
